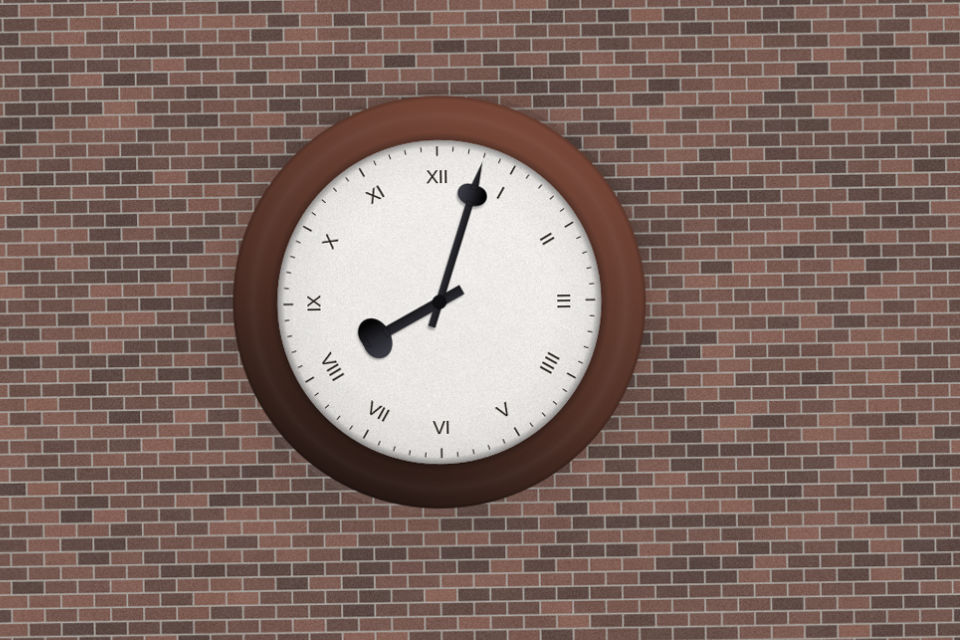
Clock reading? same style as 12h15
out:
8h03
